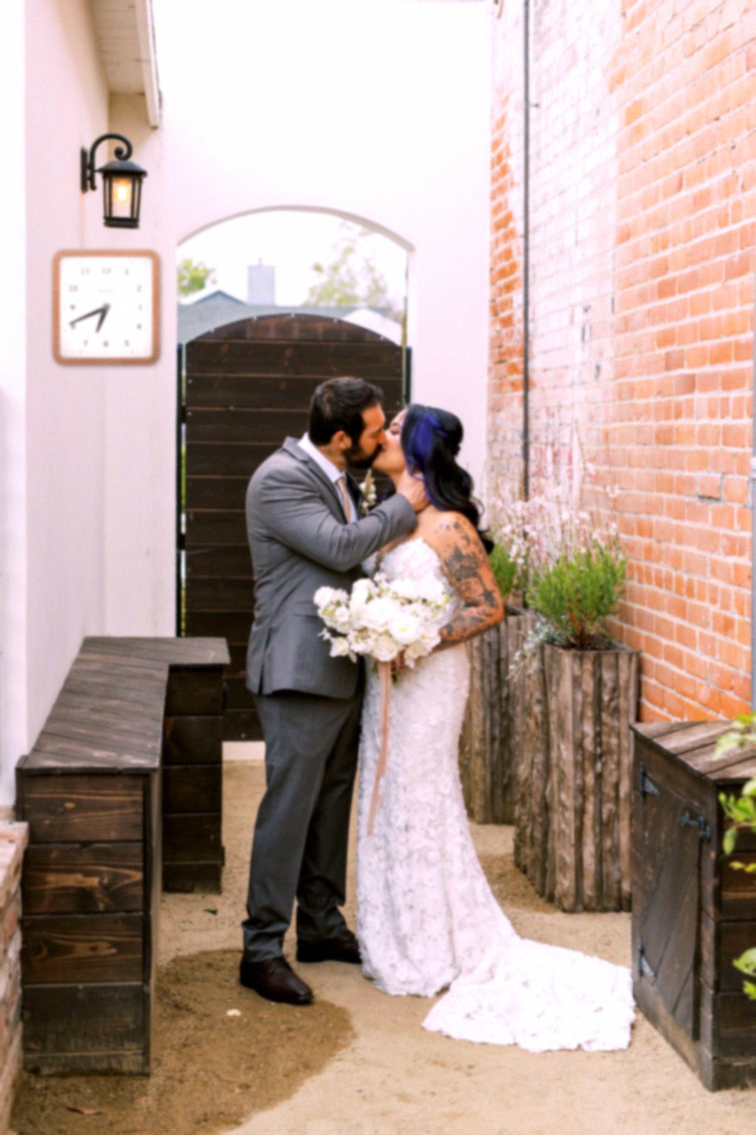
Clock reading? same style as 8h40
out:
6h41
